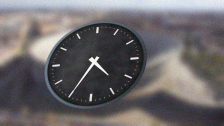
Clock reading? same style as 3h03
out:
4h35
